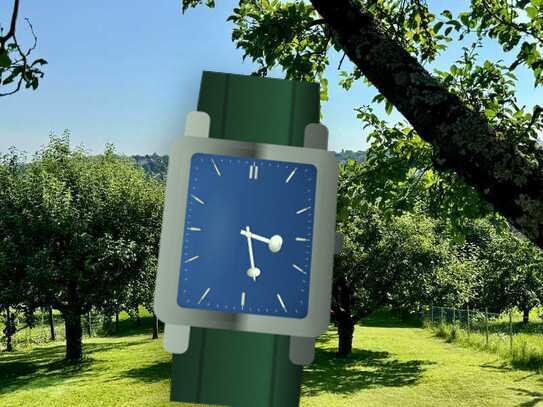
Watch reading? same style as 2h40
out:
3h28
